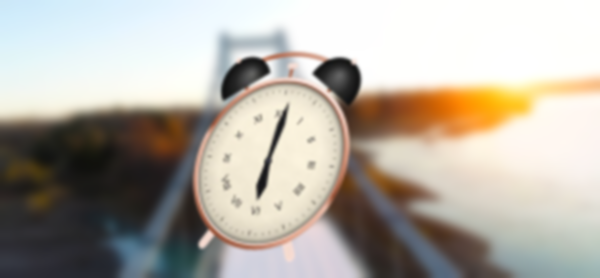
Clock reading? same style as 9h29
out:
6h01
